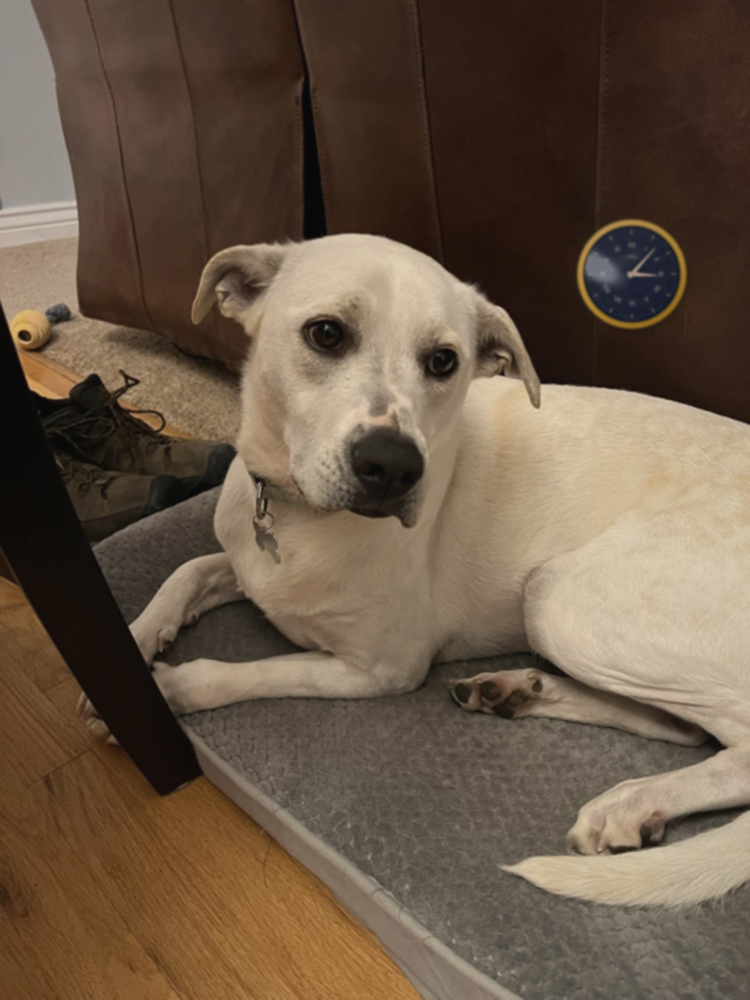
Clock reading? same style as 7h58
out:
3h07
